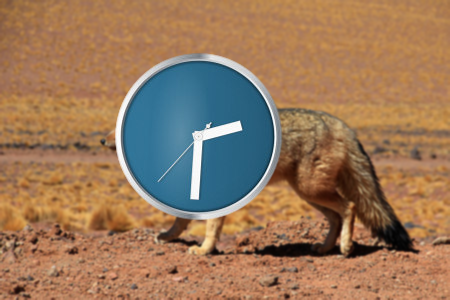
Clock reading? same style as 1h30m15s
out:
2h30m37s
